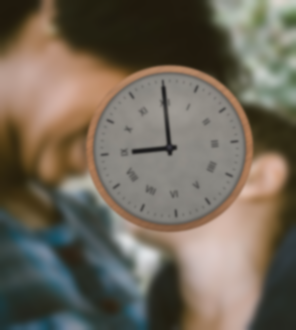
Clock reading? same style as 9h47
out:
9h00
